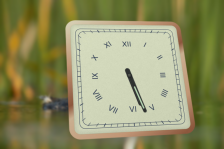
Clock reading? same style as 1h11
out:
5h27
